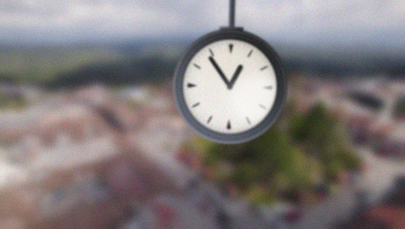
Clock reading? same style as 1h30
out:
12h54
